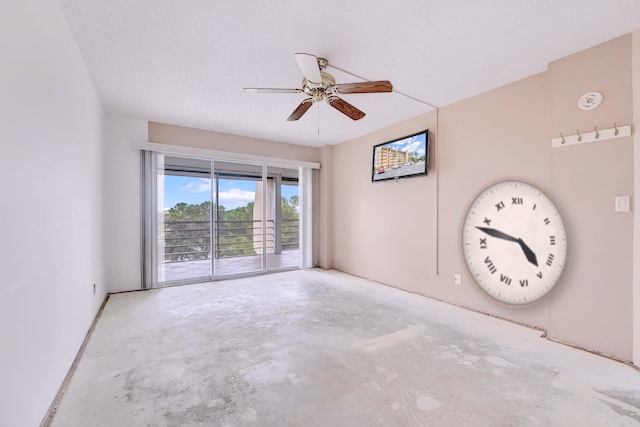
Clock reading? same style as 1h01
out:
4h48
